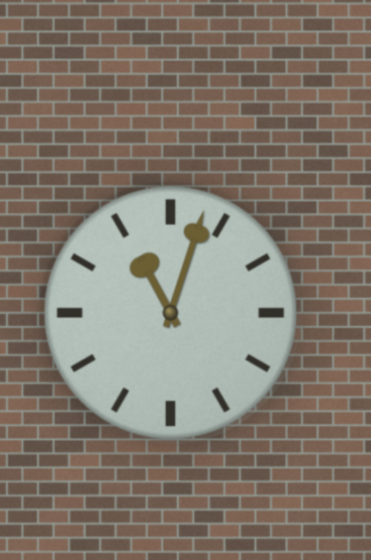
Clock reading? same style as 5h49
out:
11h03
